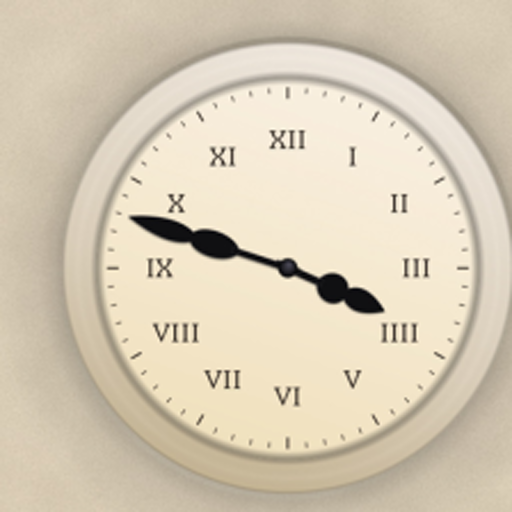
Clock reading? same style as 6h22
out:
3h48
